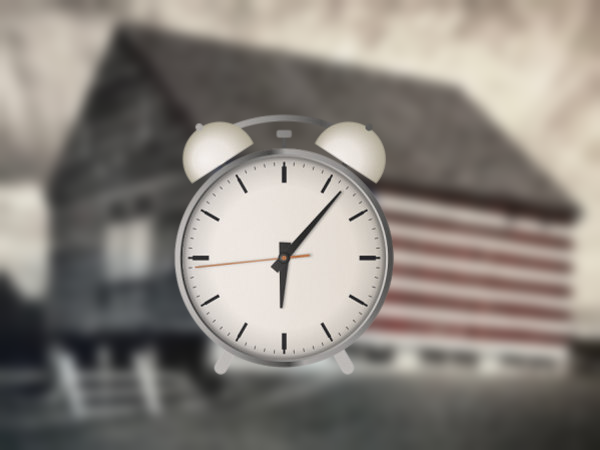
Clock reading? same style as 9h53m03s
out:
6h06m44s
